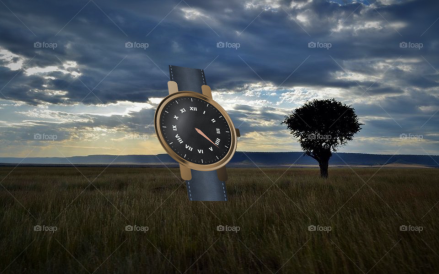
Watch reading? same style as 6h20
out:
4h22
